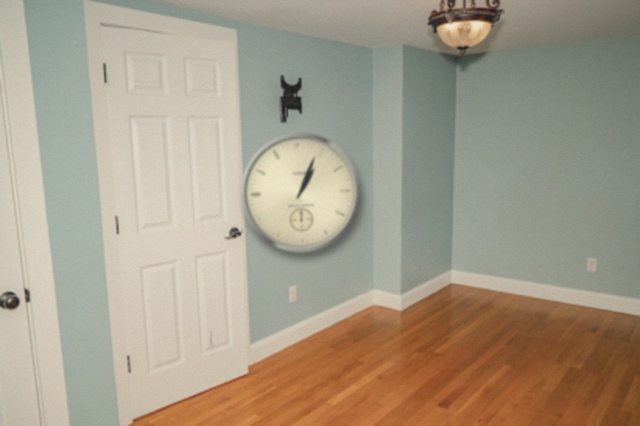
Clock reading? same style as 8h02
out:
1h04
